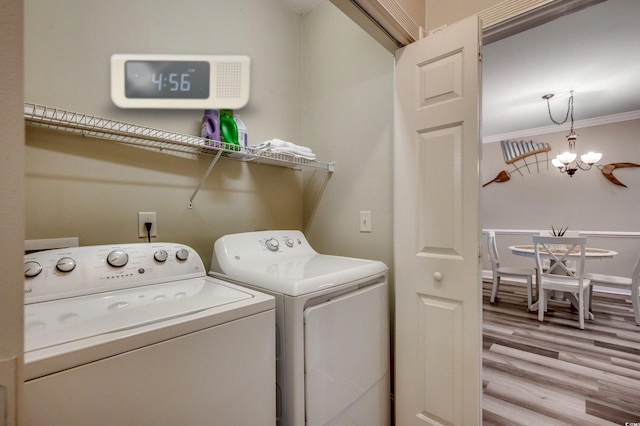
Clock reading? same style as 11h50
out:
4h56
